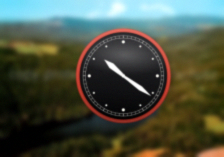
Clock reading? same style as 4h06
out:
10h21
